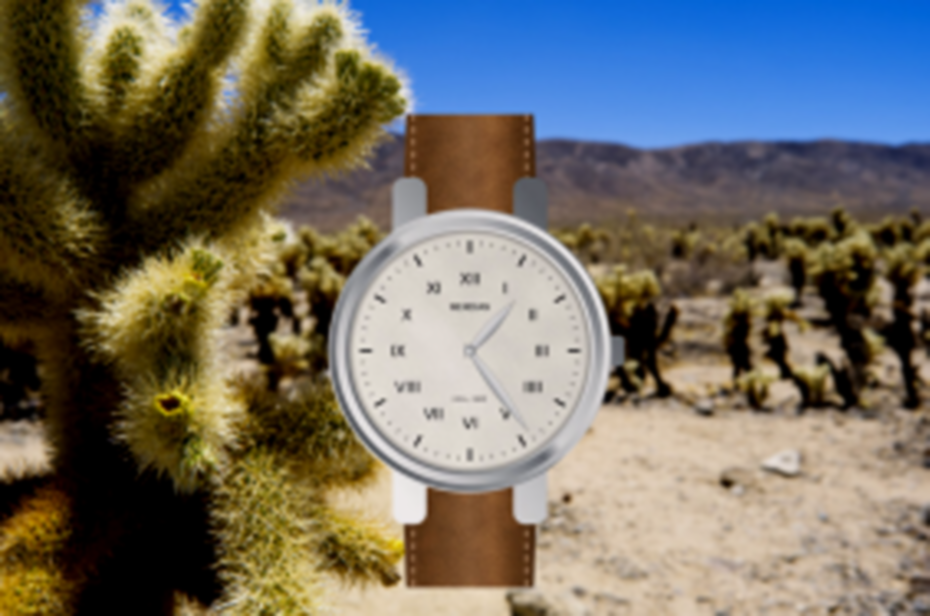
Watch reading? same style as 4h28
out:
1h24
